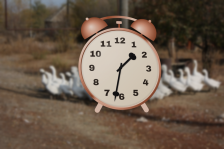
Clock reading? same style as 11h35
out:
1h32
